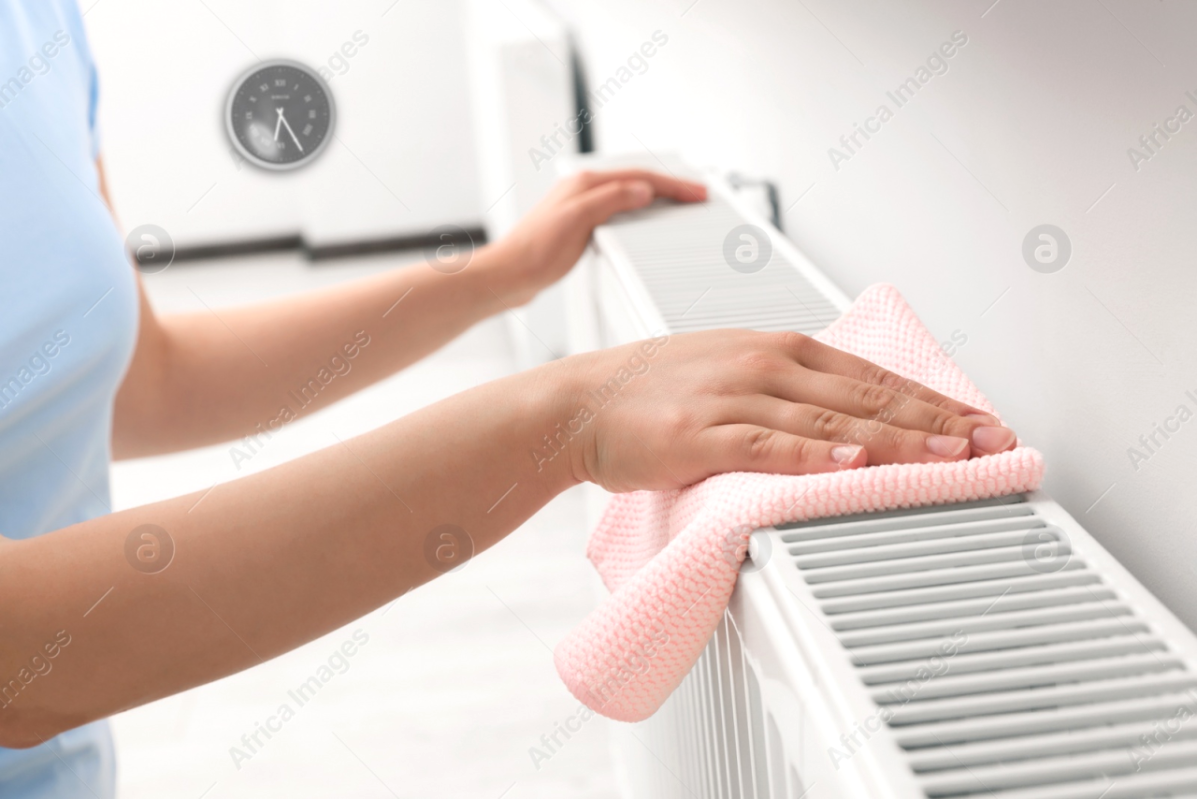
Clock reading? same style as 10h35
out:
6h25
